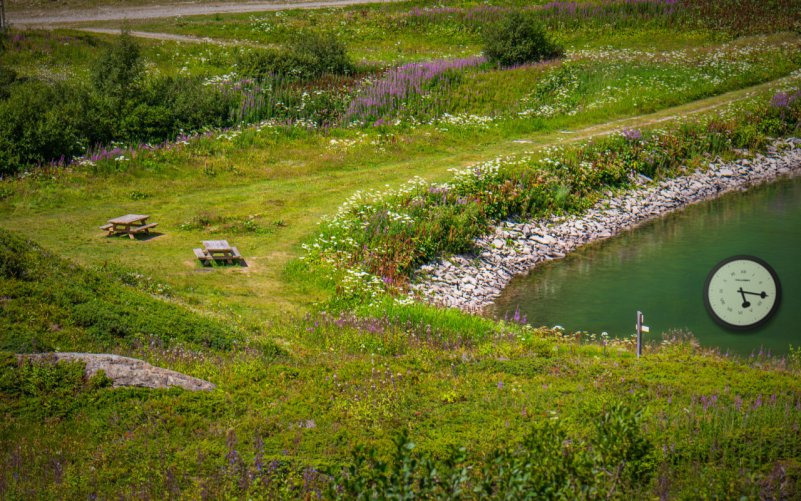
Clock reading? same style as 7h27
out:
5h16
